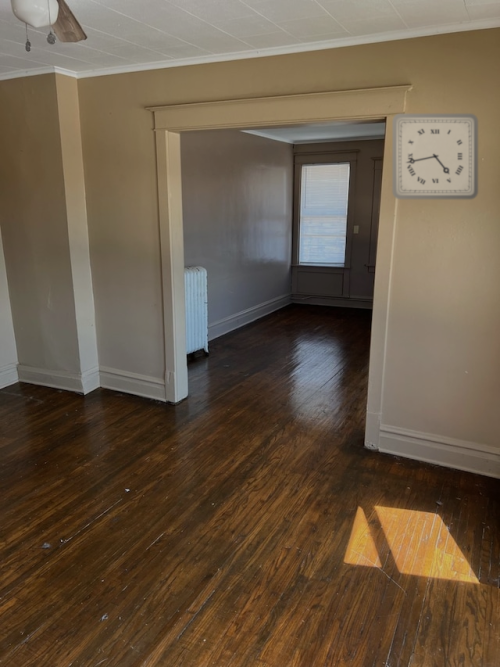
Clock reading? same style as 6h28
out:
4h43
